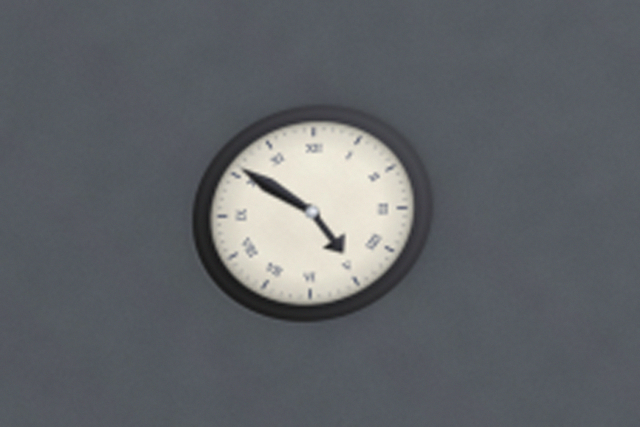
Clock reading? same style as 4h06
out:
4h51
